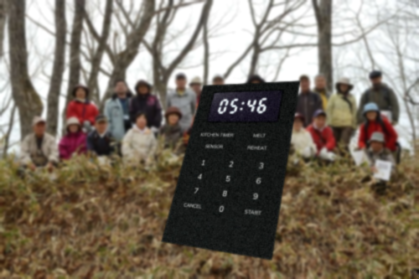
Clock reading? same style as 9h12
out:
5h46
